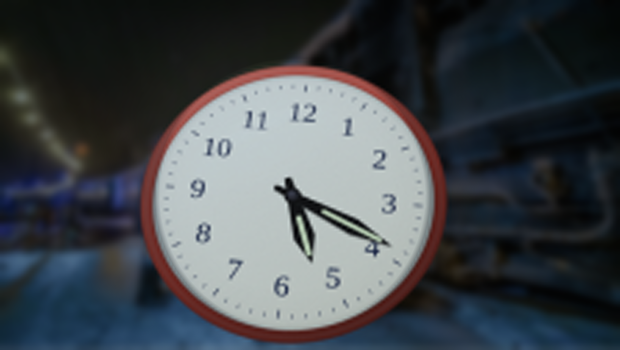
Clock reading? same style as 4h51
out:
5h19
